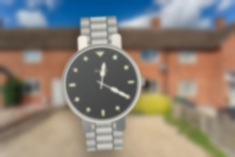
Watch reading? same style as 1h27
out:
12h20
